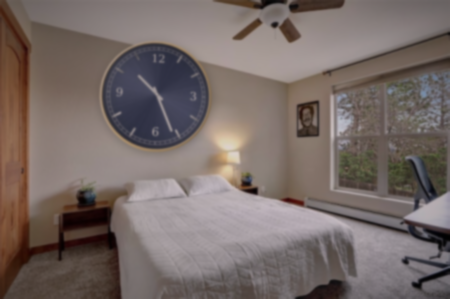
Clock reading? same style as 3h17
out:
10h26
